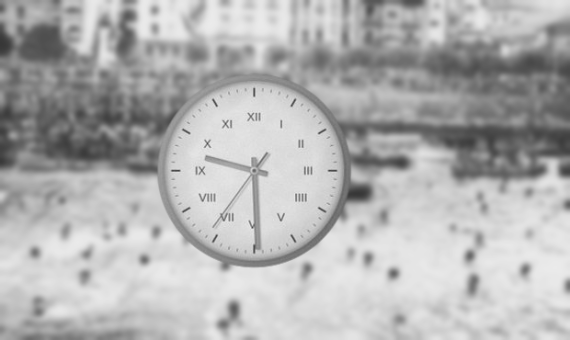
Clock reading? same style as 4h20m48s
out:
9h29m36s
